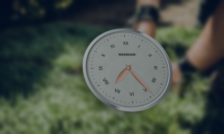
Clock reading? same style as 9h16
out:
7h24
